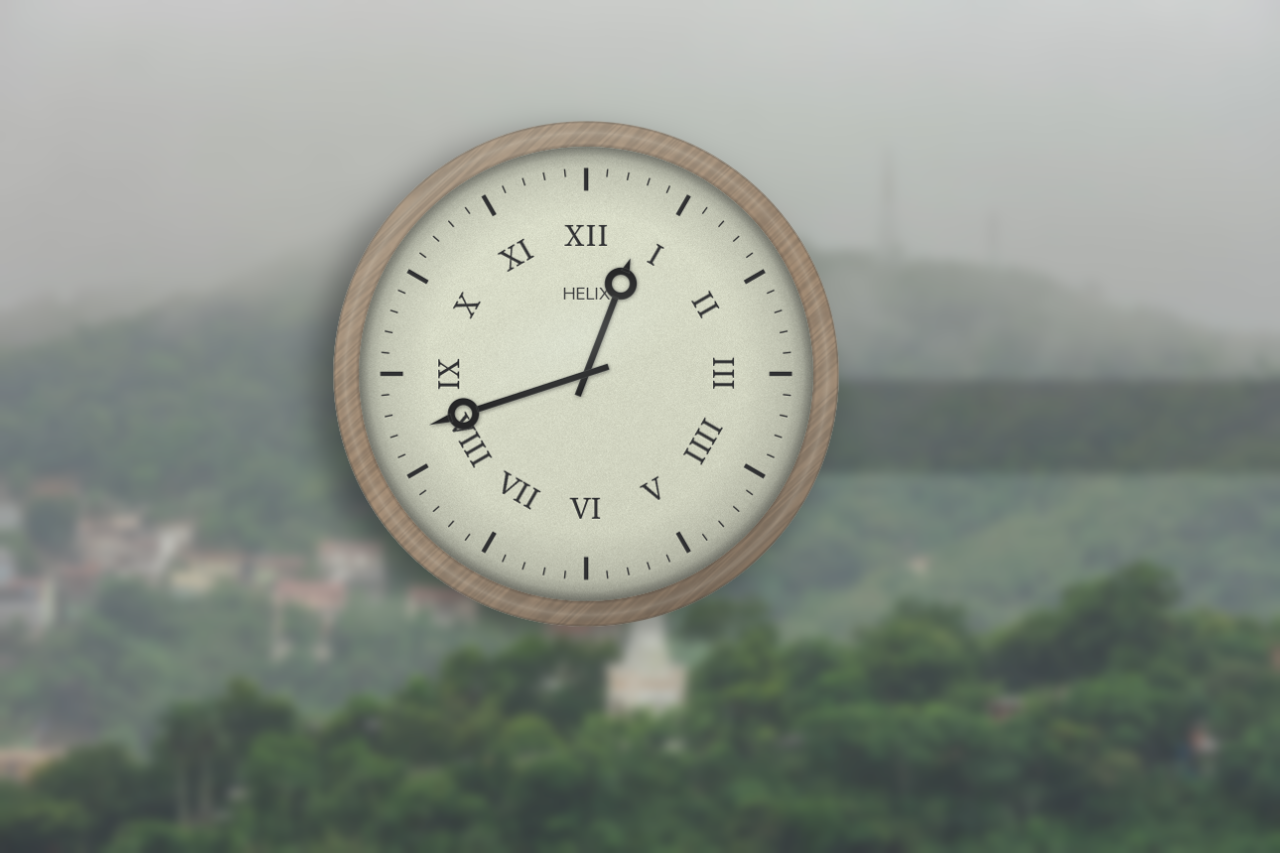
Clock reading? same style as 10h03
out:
12h42
